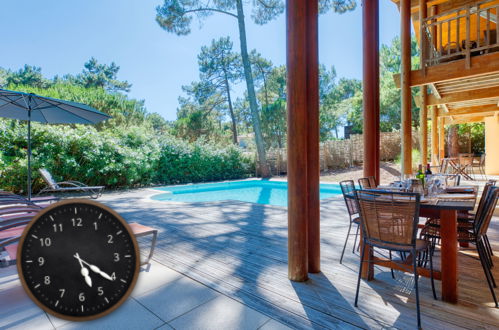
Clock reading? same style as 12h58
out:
5h21
